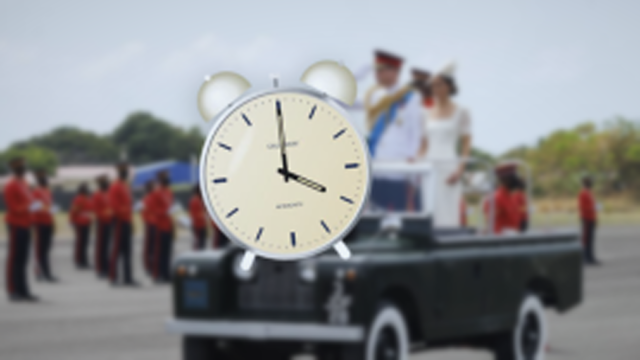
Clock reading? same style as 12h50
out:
4h00
